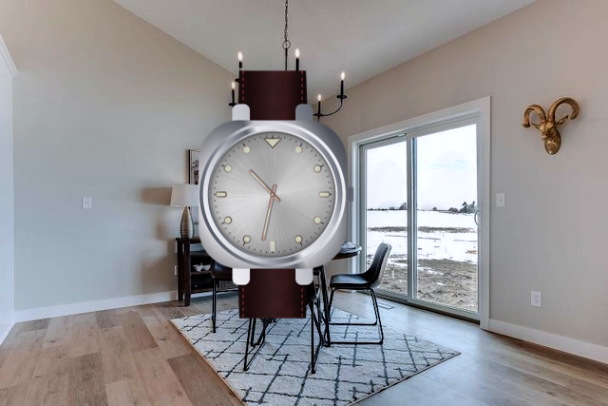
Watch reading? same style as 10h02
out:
10h32
